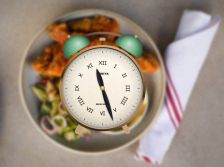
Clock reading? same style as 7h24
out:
11h27
